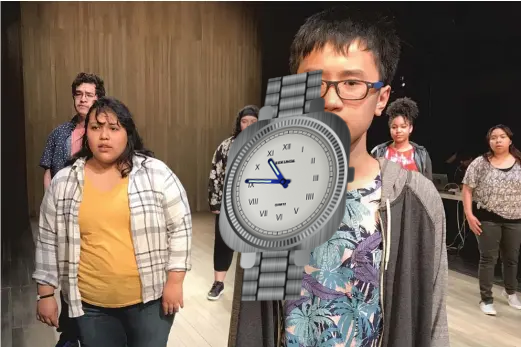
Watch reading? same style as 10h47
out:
10h46
